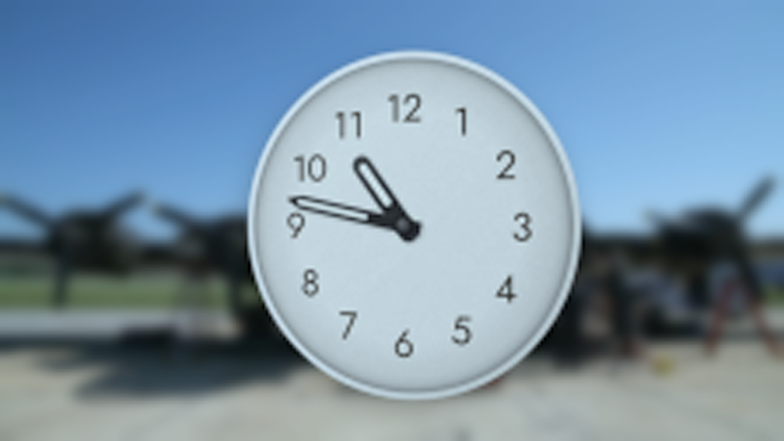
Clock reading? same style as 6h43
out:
10h47
